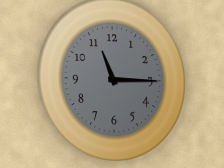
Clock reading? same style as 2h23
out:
11h15
